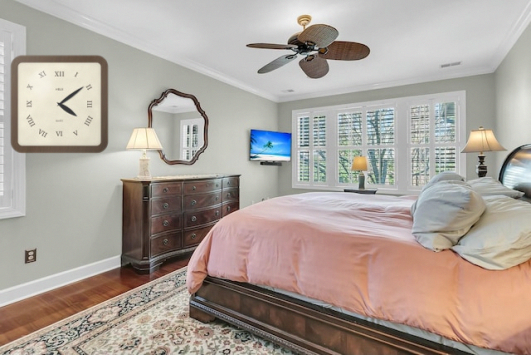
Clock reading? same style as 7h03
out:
4h09
